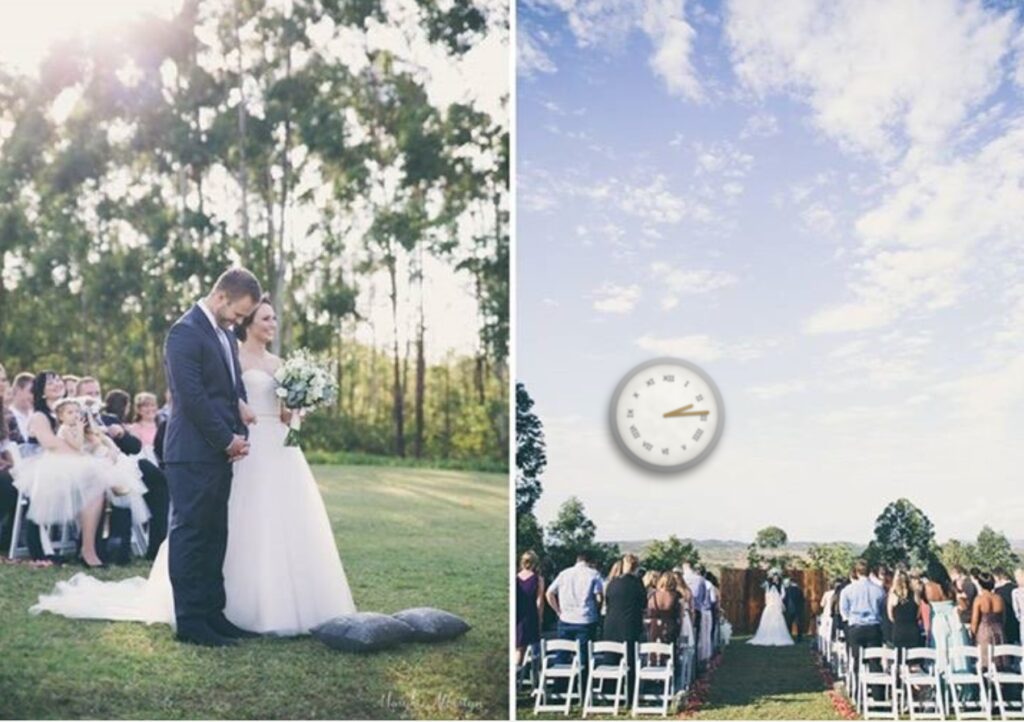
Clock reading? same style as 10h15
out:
2h14
